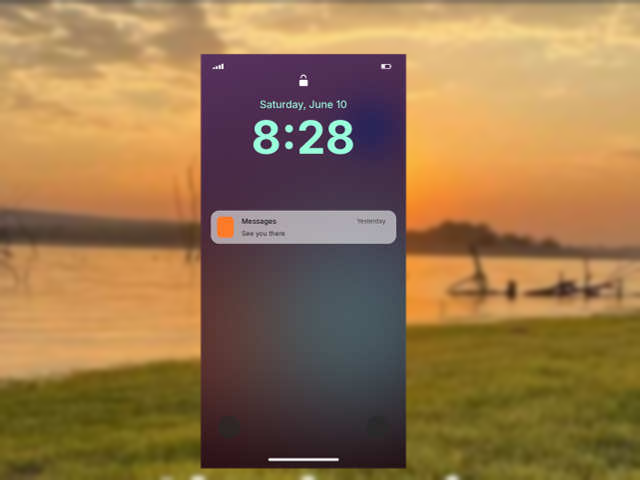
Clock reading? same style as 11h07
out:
8h28
